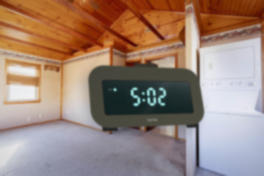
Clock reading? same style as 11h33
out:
5h02
